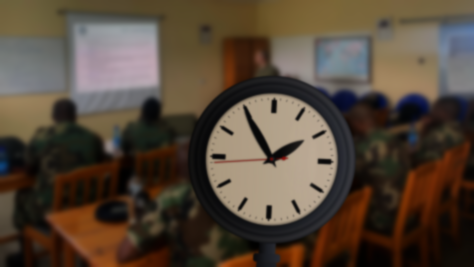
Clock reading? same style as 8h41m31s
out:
1h54m44s
